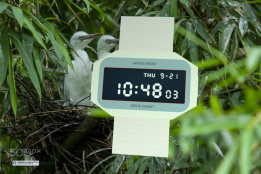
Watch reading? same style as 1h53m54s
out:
10h48m03s
